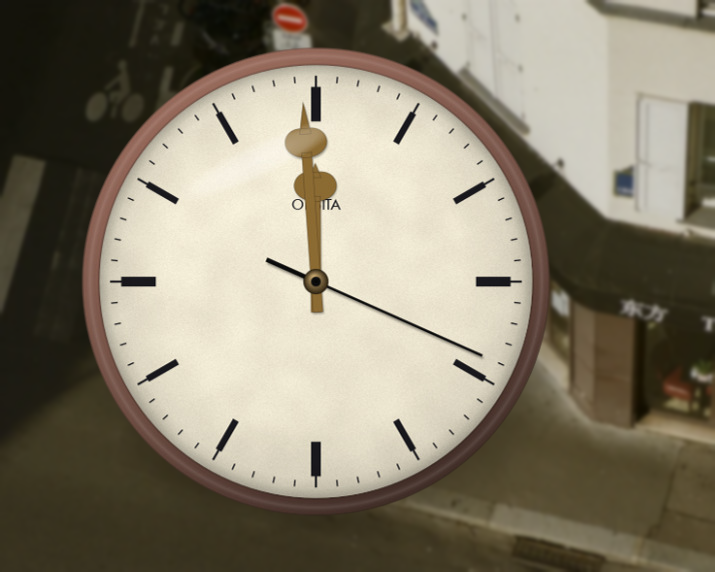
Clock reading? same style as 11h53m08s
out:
11h59m19s
